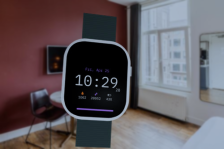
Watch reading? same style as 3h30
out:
10h29
